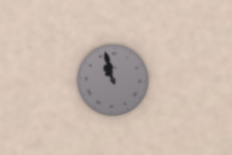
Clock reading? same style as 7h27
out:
10h57
